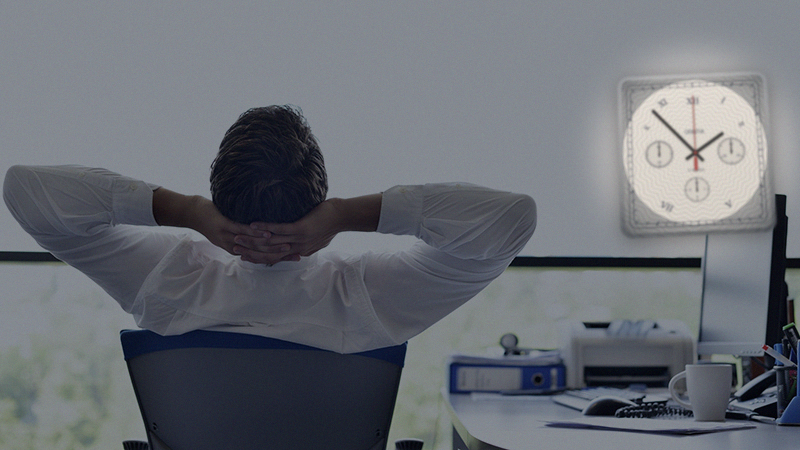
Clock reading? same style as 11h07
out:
1h53
